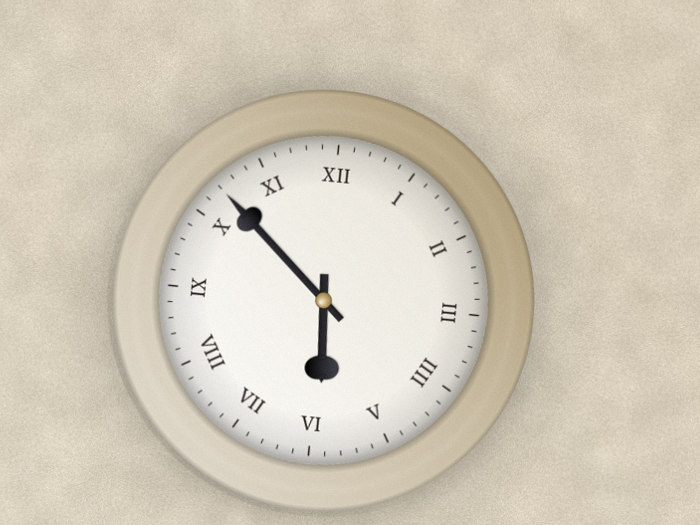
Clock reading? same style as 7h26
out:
5h52
